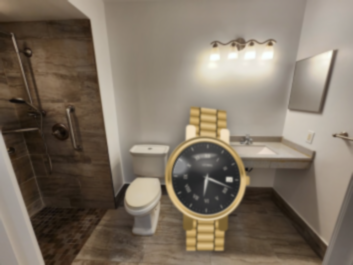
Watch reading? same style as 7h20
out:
6h18
